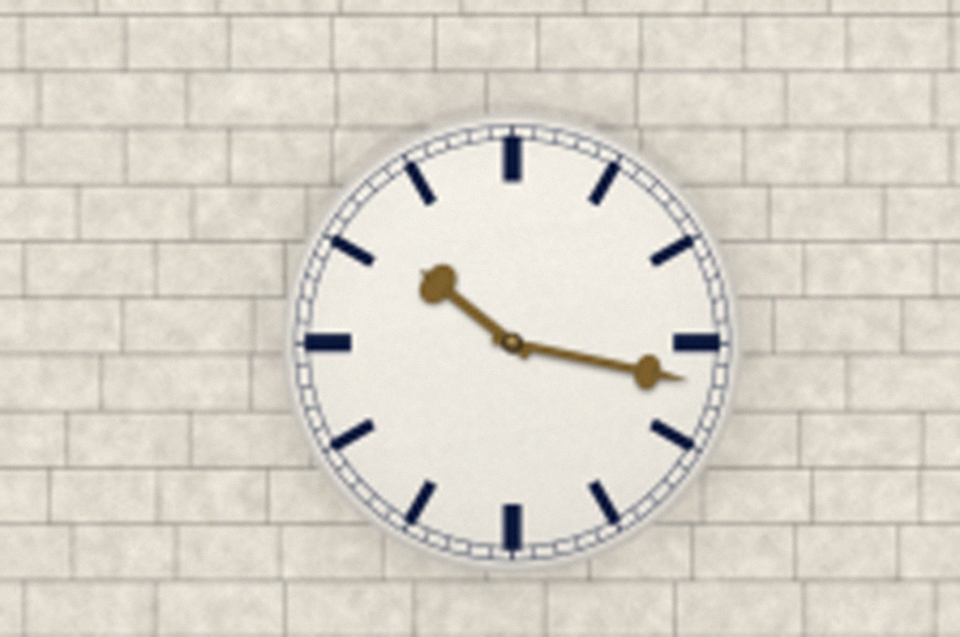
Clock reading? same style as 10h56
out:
10h17
